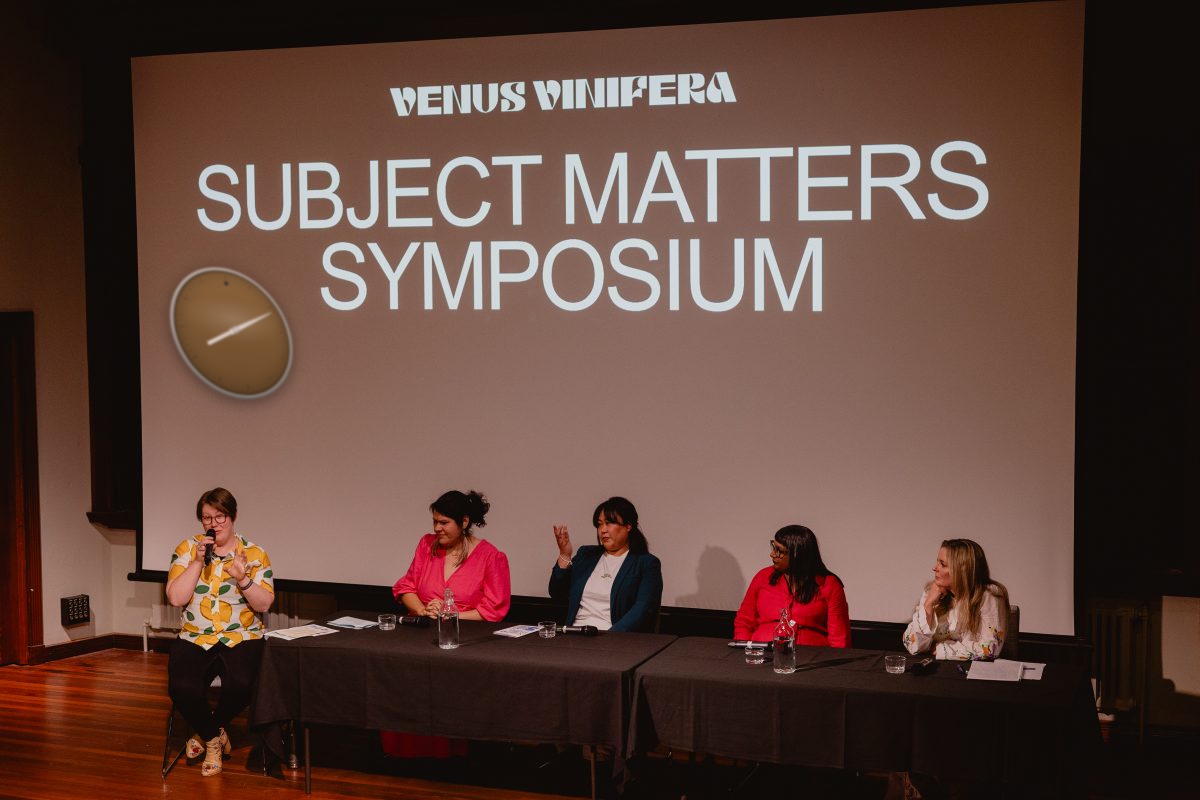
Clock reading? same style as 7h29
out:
8h11
